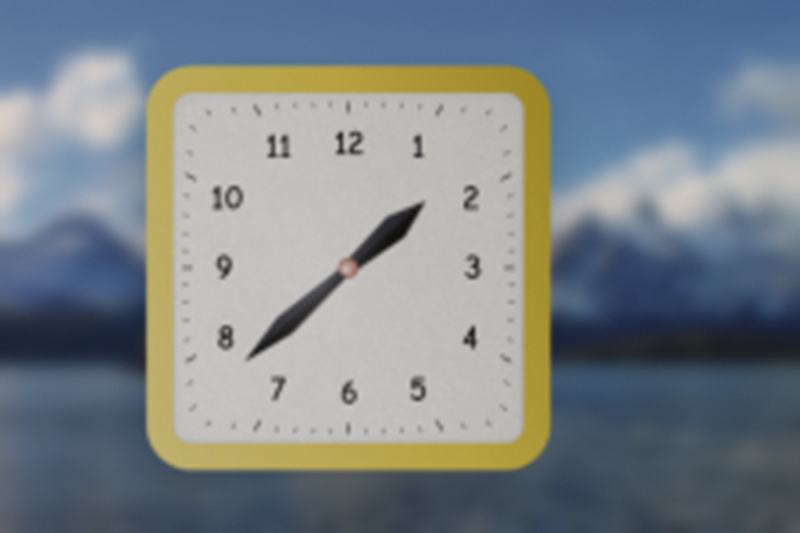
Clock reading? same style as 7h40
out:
1h38
